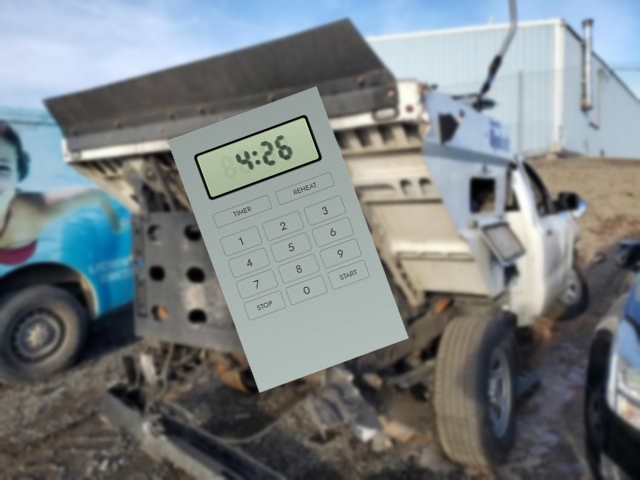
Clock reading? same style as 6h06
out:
4h26
